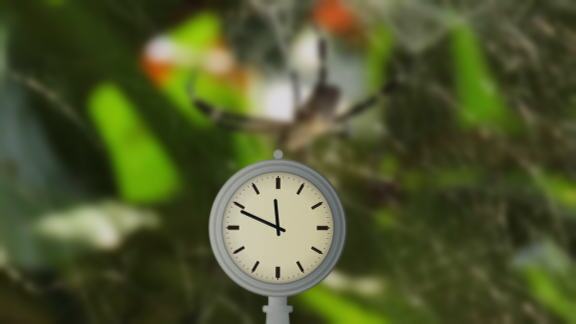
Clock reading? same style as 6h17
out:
11h49
